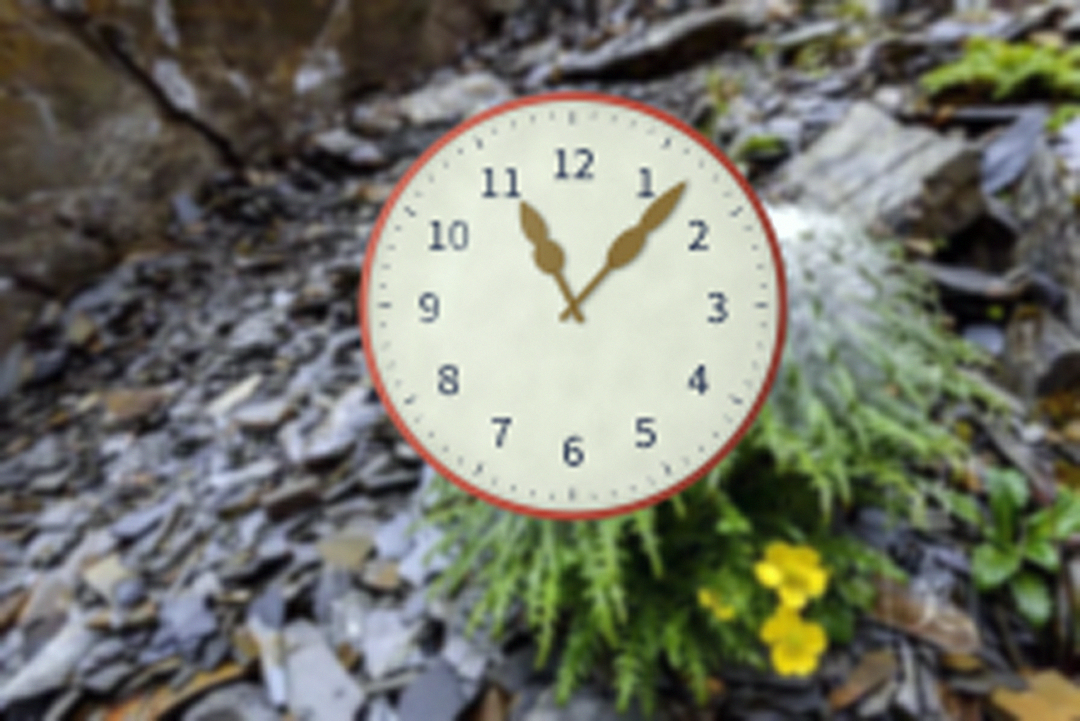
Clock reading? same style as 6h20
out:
11h07
